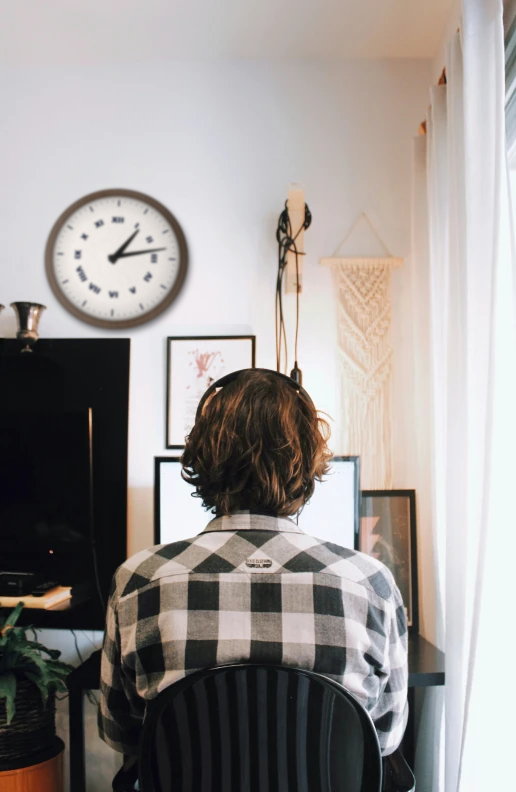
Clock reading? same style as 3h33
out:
1h13
